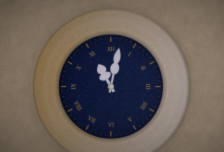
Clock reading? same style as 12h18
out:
11h02
